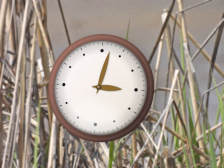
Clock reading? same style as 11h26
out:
3h02
